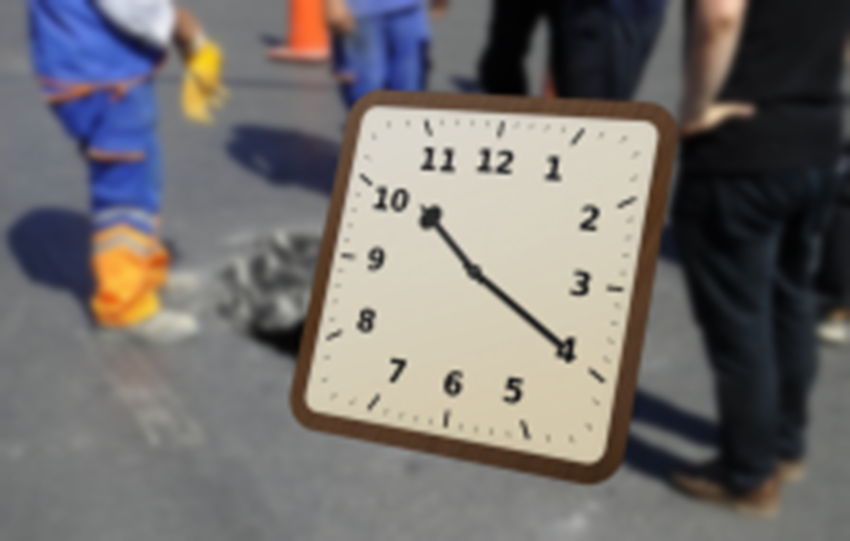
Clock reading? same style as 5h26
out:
10h20
